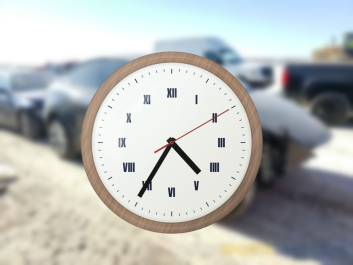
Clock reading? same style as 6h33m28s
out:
4h35m10s
